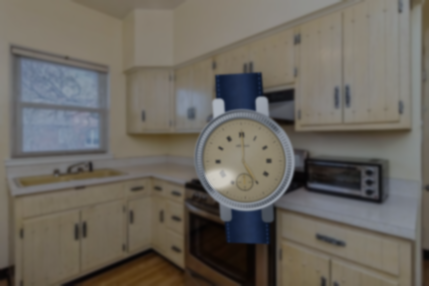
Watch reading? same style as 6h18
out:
5h00
